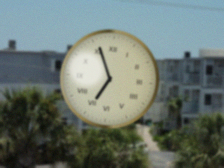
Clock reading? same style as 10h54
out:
6h56
